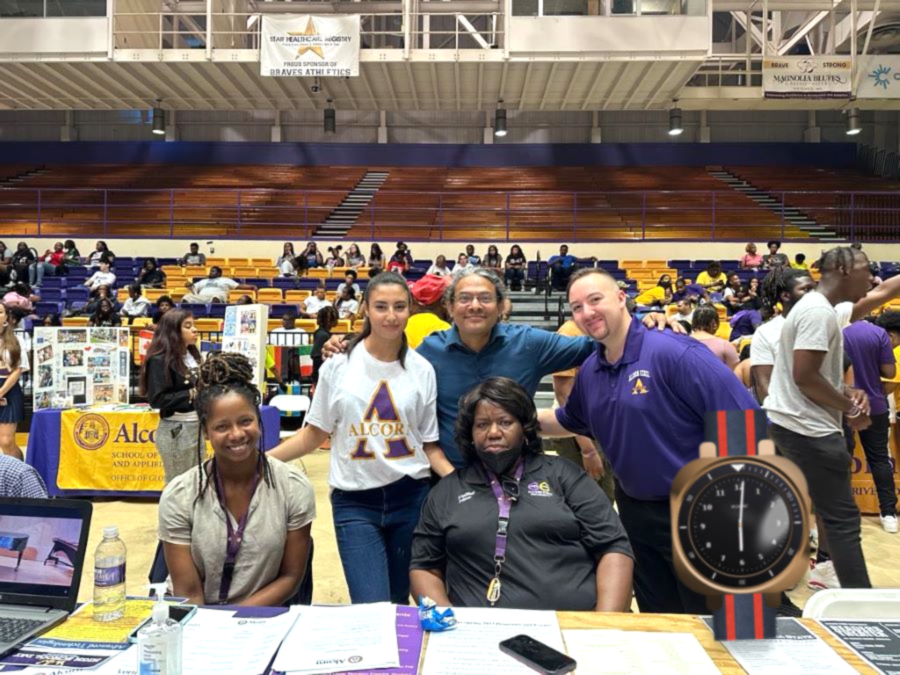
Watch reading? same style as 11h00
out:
6h01
